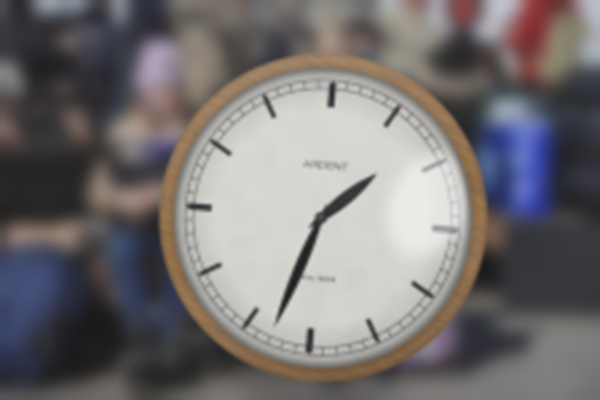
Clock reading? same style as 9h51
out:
1h33
